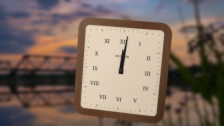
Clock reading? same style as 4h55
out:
12h01
